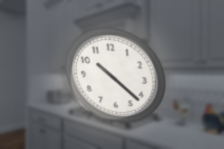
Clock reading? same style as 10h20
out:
10h22
